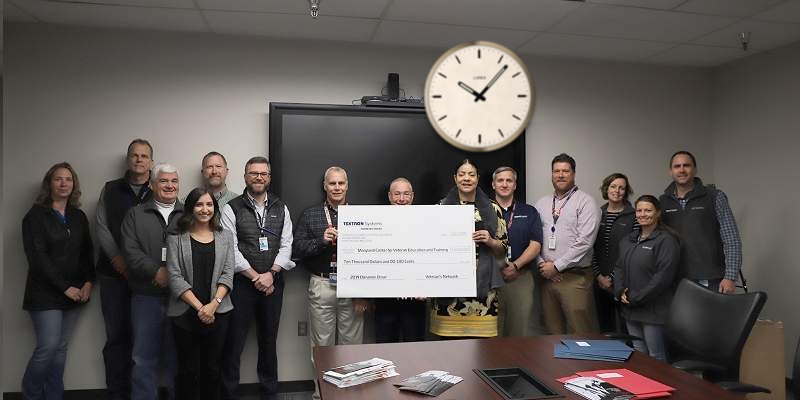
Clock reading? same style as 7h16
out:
10h07
